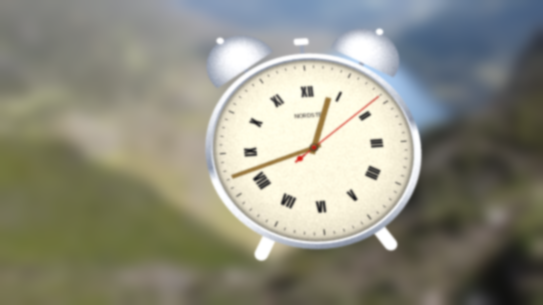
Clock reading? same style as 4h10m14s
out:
12h42m09s
